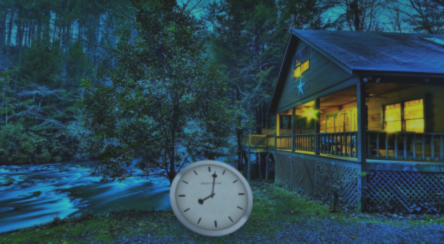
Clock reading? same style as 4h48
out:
8h02
